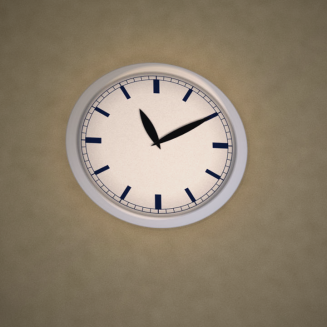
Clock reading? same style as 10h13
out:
11h10
